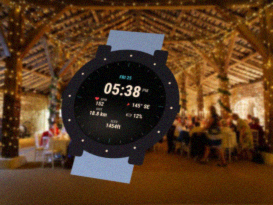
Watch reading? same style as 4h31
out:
5h38
